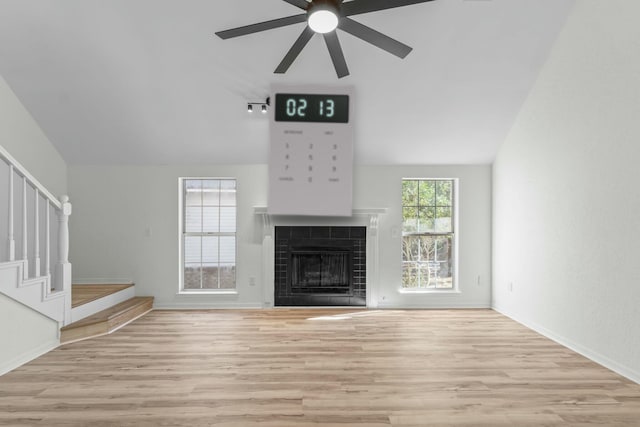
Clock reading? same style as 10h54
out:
2h13
